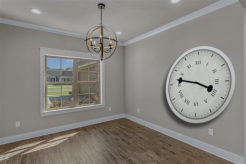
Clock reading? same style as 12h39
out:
3h47
